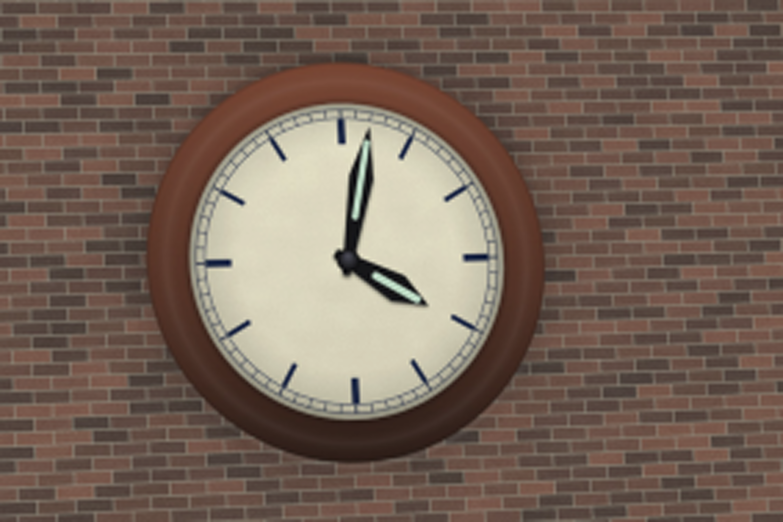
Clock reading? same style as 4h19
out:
4h02
